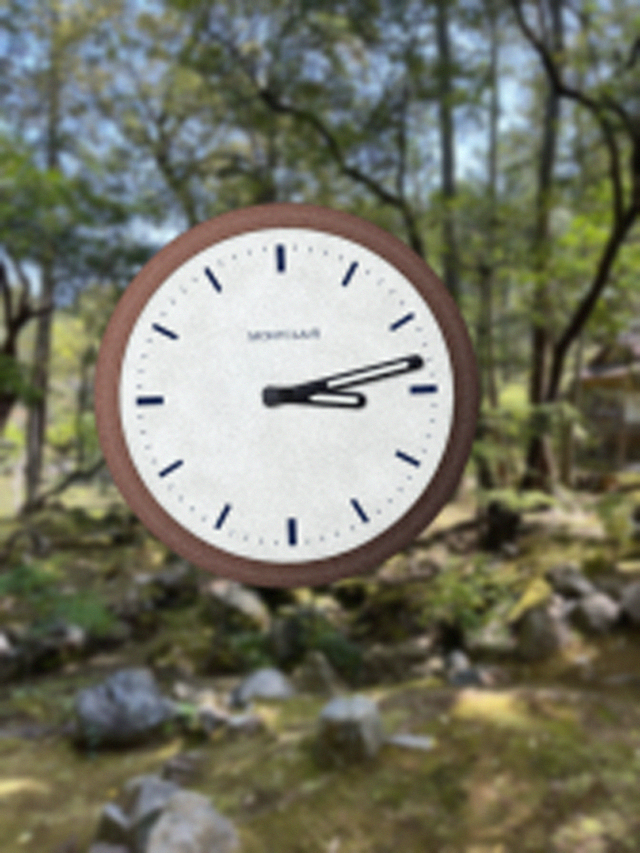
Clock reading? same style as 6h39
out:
3h13
